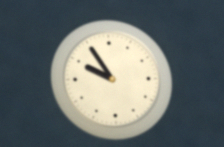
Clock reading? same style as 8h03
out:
9h55
